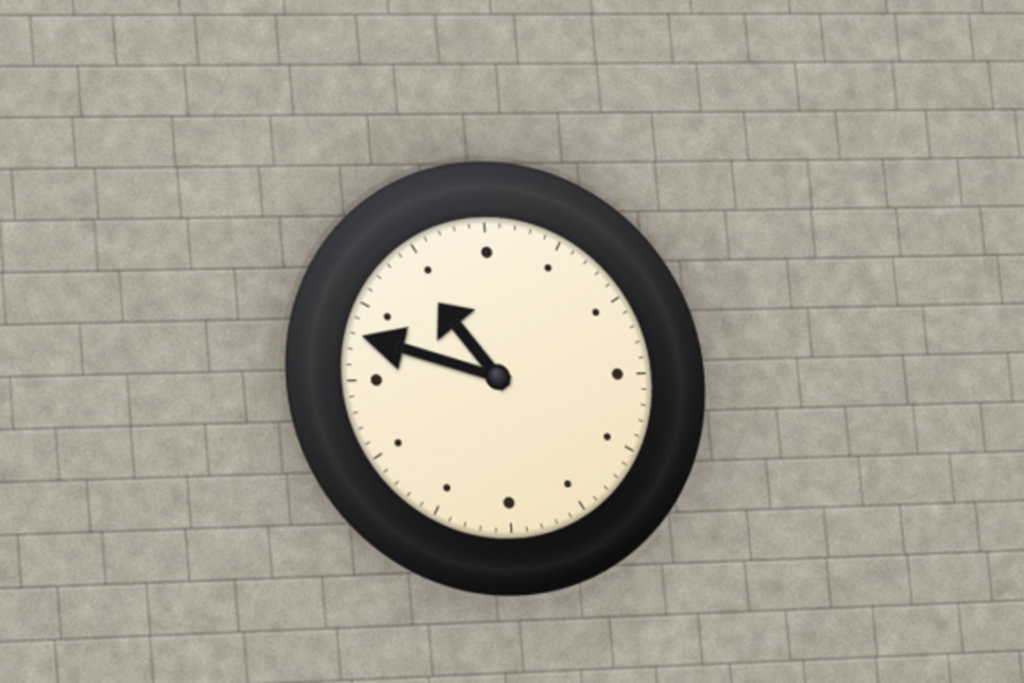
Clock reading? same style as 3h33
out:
10h48
